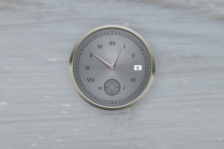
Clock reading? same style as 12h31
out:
12h51
